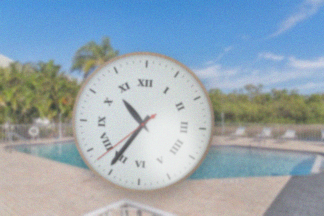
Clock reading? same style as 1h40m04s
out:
10h35m38s
